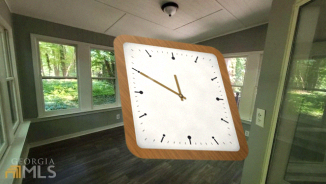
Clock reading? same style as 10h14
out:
11h50
